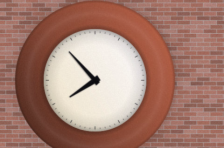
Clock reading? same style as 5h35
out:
7h53
